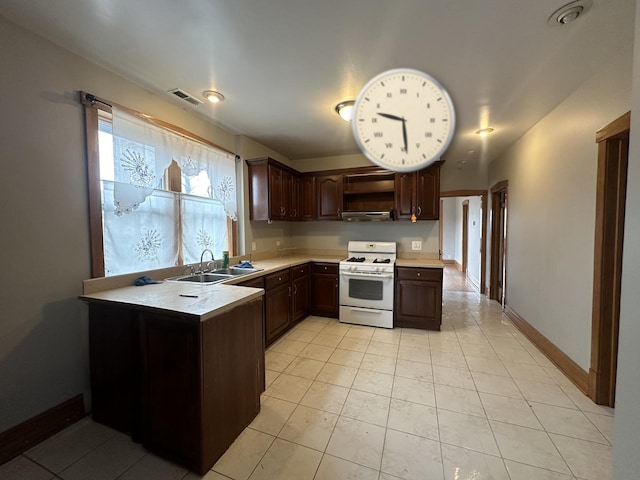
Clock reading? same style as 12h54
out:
9h29
